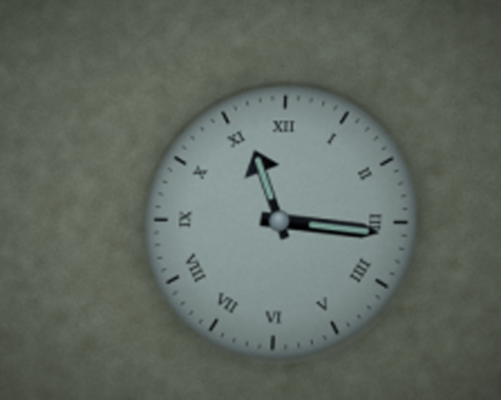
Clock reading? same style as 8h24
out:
11h16
